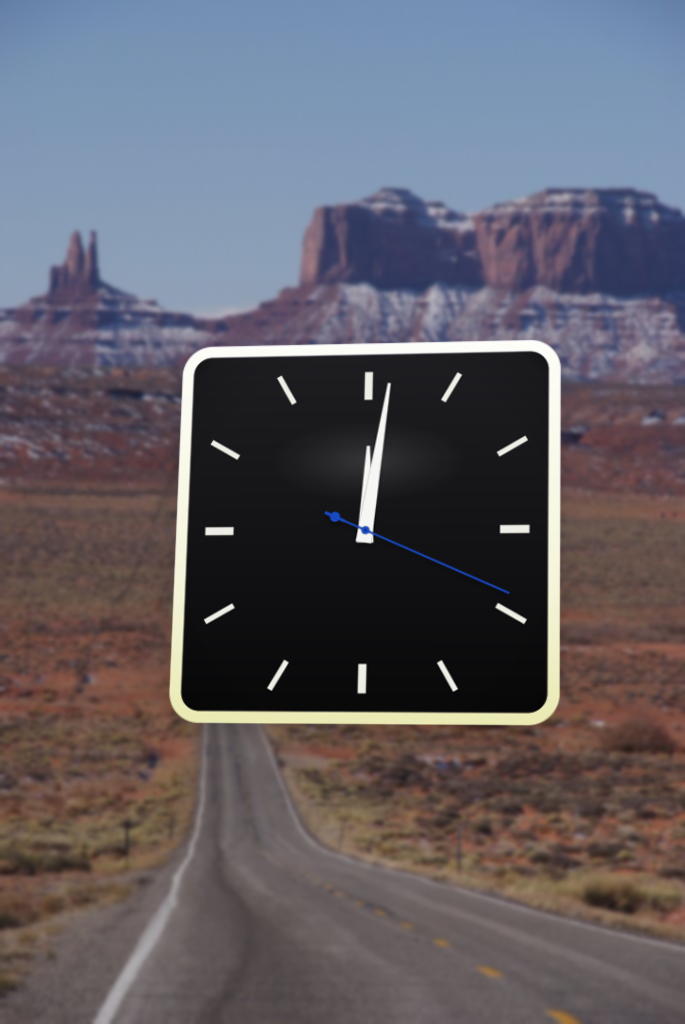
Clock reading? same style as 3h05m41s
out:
12h01m19s
